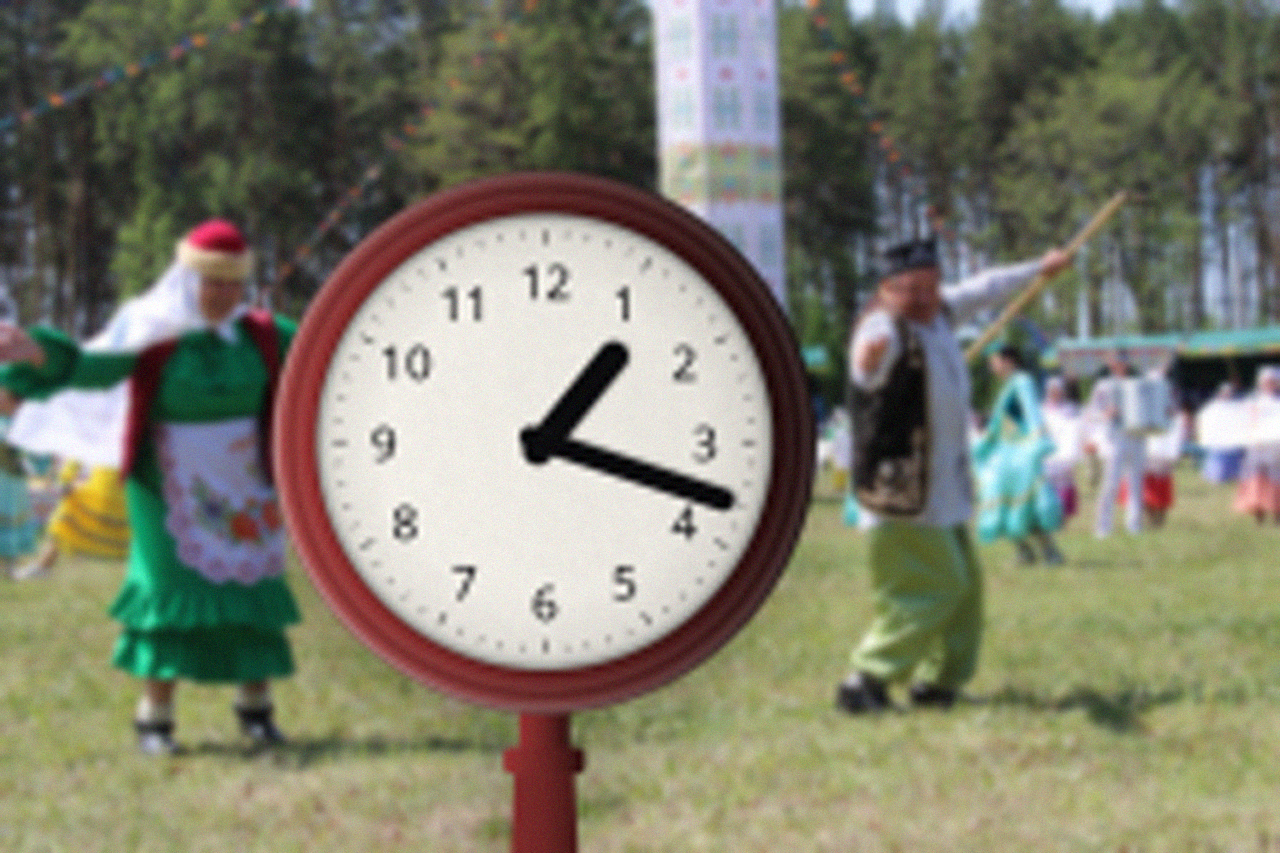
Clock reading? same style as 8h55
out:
1h18
